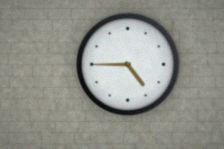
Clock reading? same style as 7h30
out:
4h45
